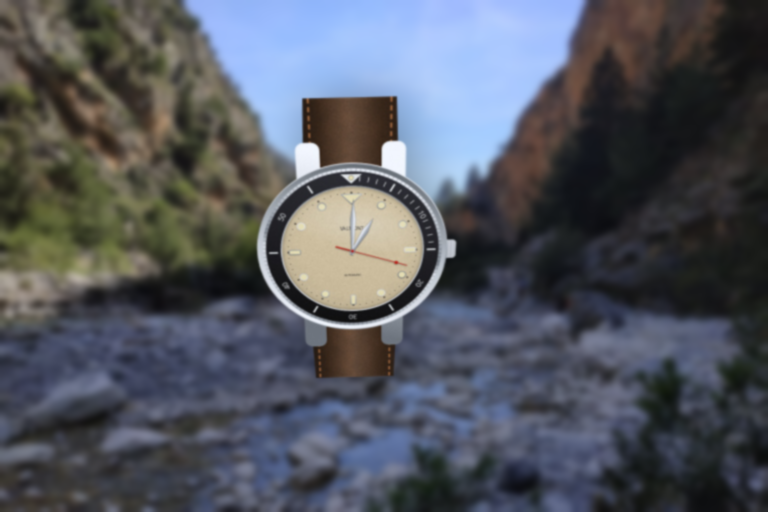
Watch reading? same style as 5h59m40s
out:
1h00m18s
